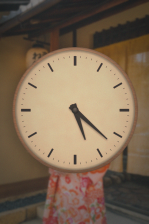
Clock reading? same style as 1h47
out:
5h22
